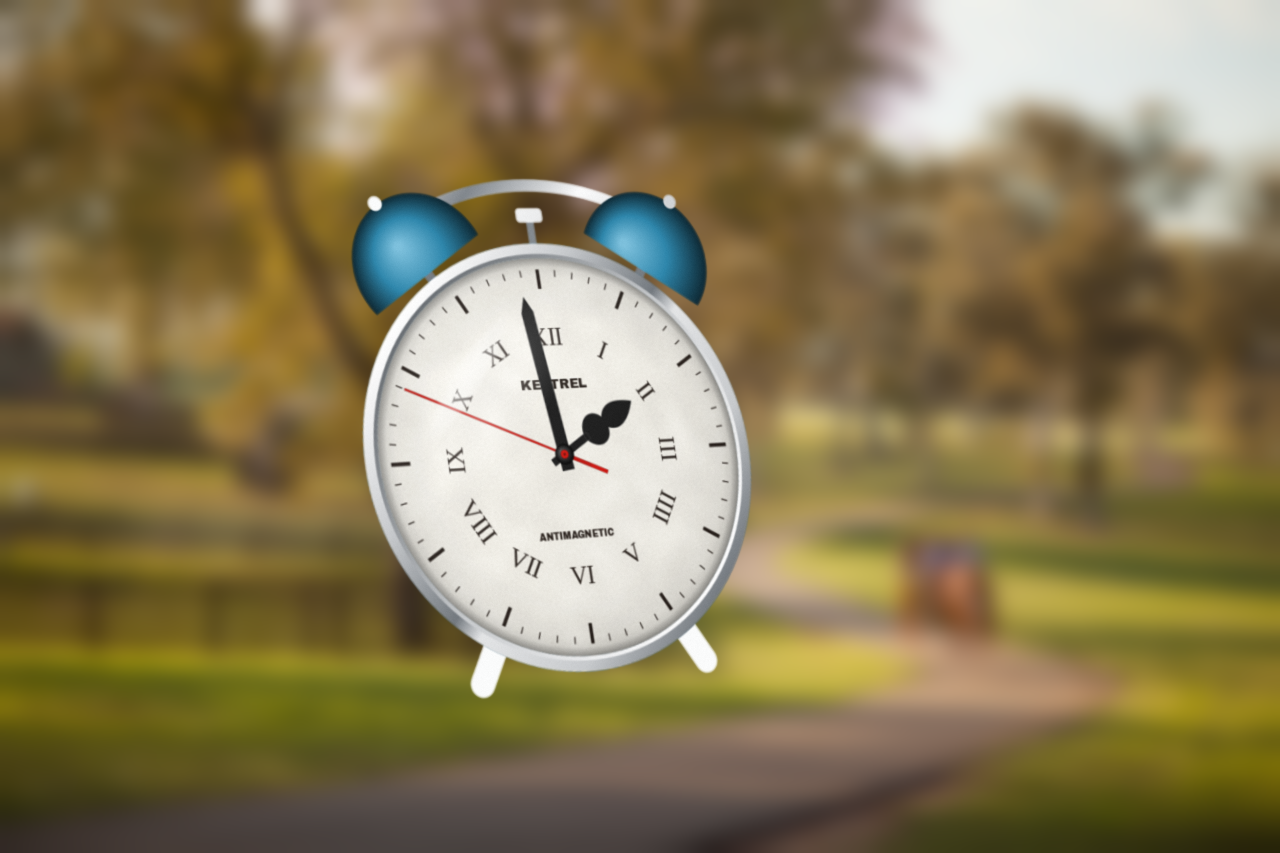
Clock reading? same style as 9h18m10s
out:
1h58m49s
